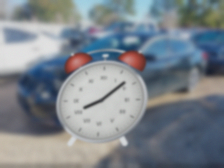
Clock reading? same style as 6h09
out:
8h08
